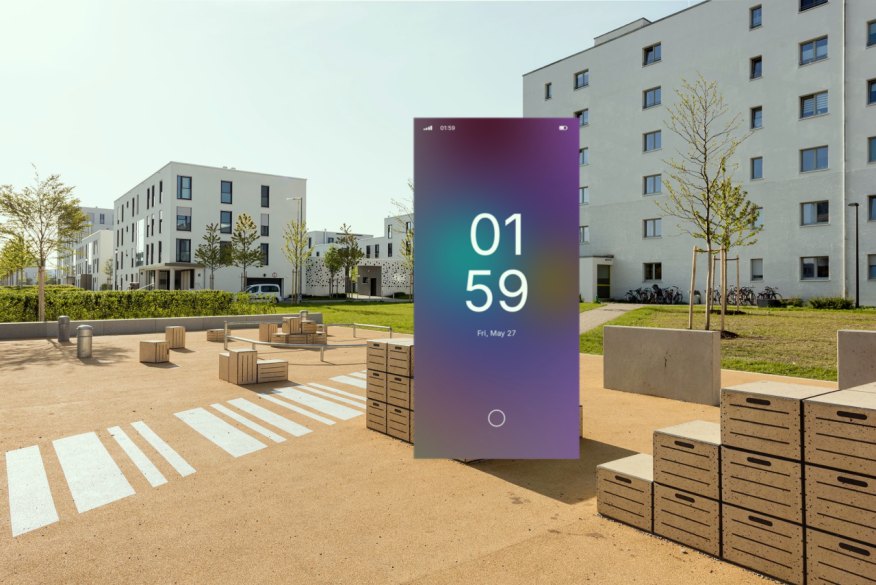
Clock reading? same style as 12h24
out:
1h59
